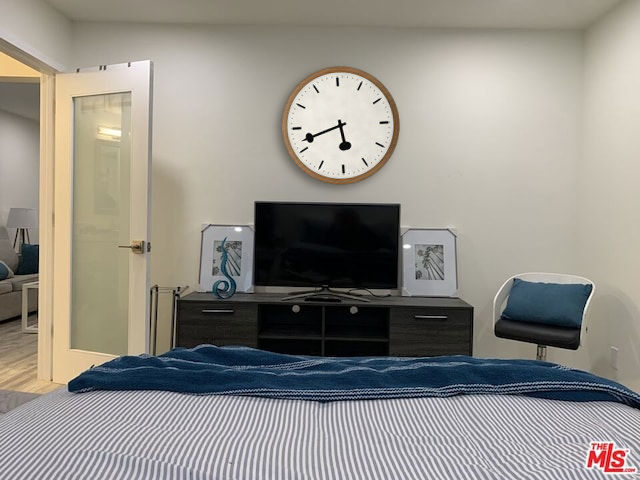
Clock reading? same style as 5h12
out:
5h42
